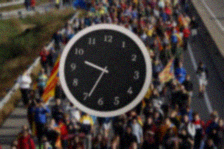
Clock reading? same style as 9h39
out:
9h34
